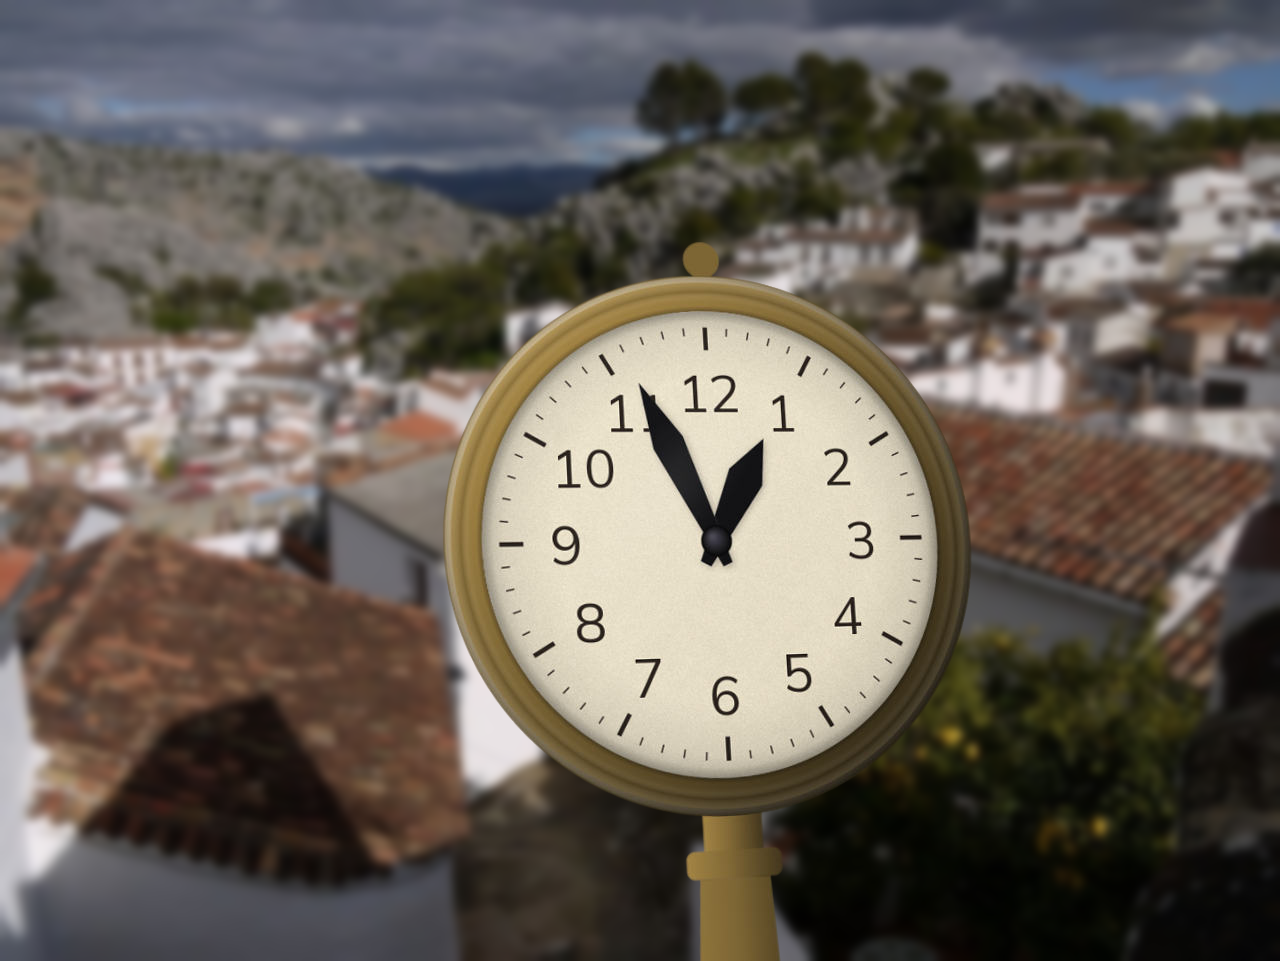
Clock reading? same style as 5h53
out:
12h56
